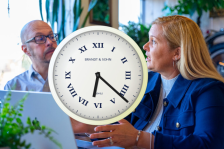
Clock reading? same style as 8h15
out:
6h22
